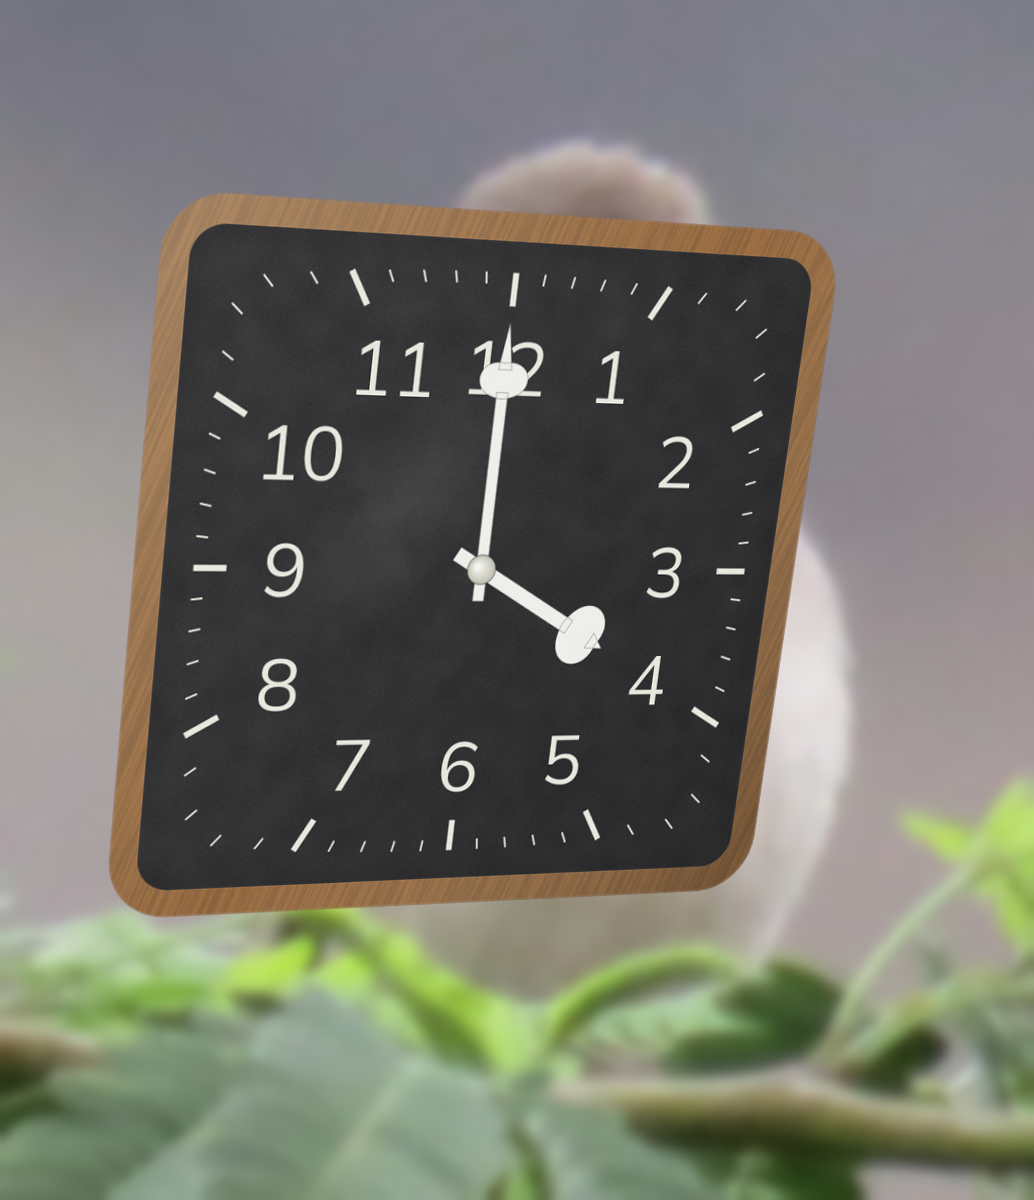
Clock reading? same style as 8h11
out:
4h00
